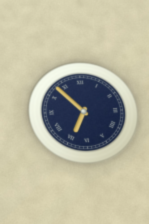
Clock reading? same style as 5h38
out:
6h53
